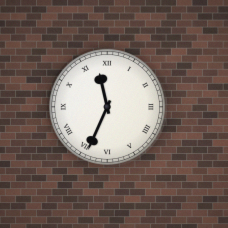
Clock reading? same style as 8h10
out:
11h34
